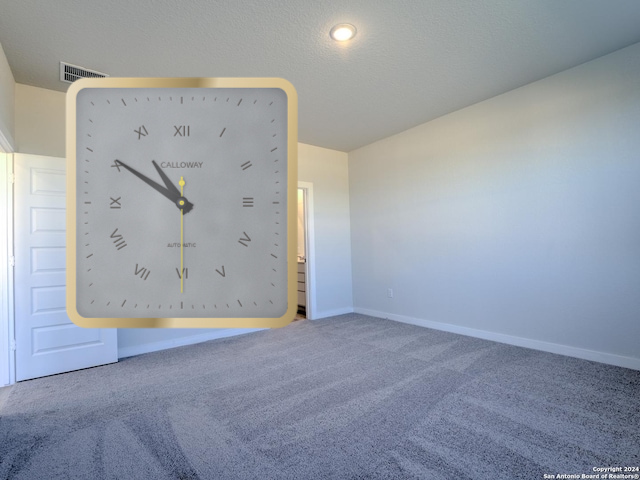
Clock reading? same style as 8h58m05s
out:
10h50m30s
